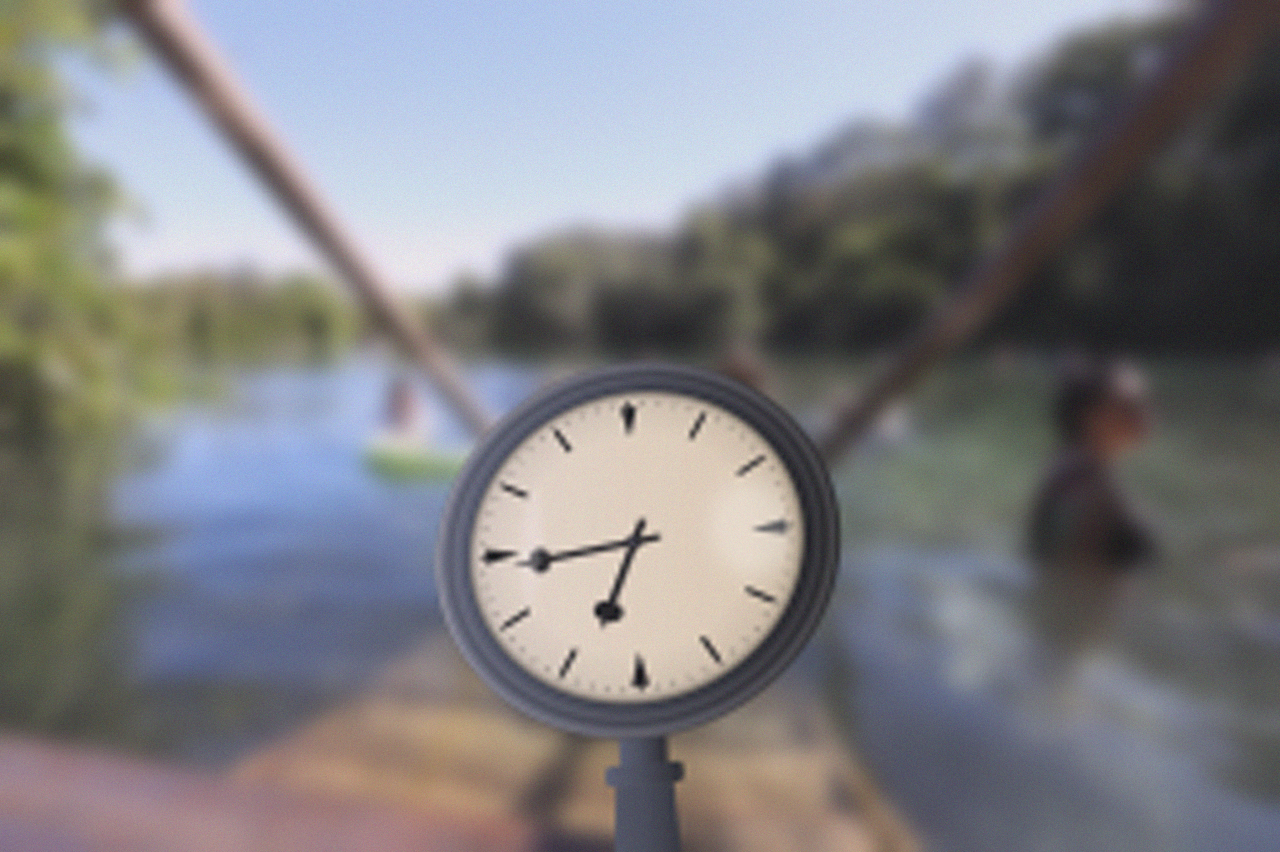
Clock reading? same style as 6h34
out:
6h44
